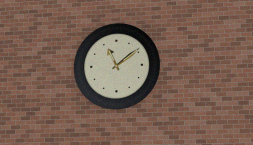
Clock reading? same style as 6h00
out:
11h09
